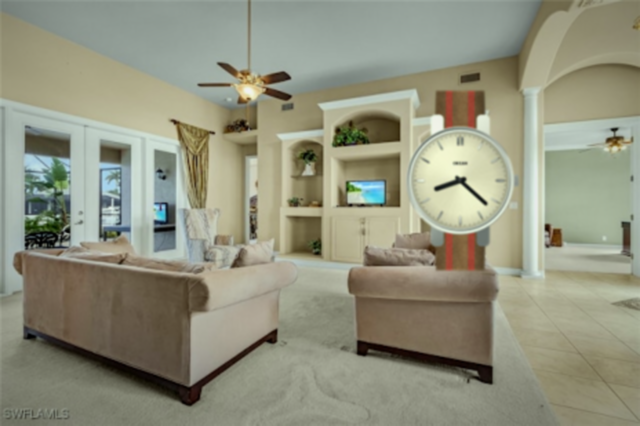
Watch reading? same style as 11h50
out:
8h22
